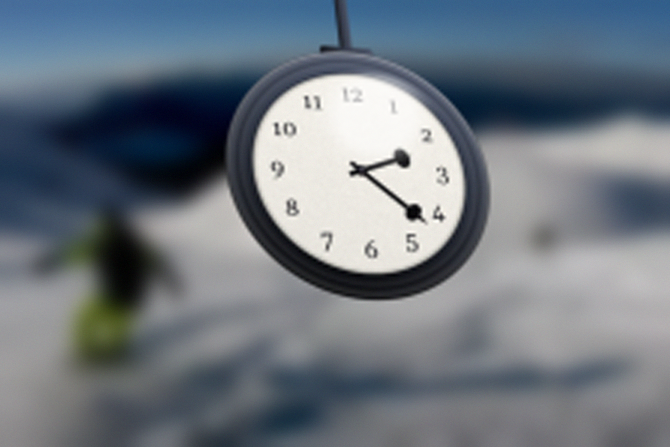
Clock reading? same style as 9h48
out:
2h22
